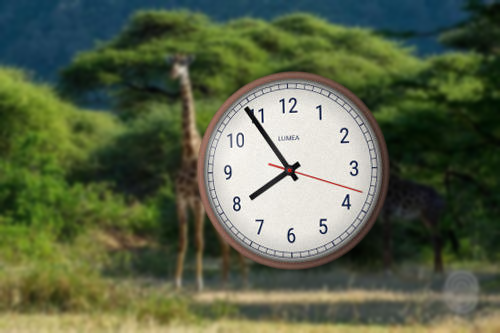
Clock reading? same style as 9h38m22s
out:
7h54m18s
